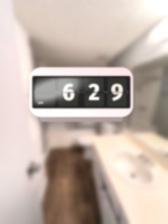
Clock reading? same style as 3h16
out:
6h29
